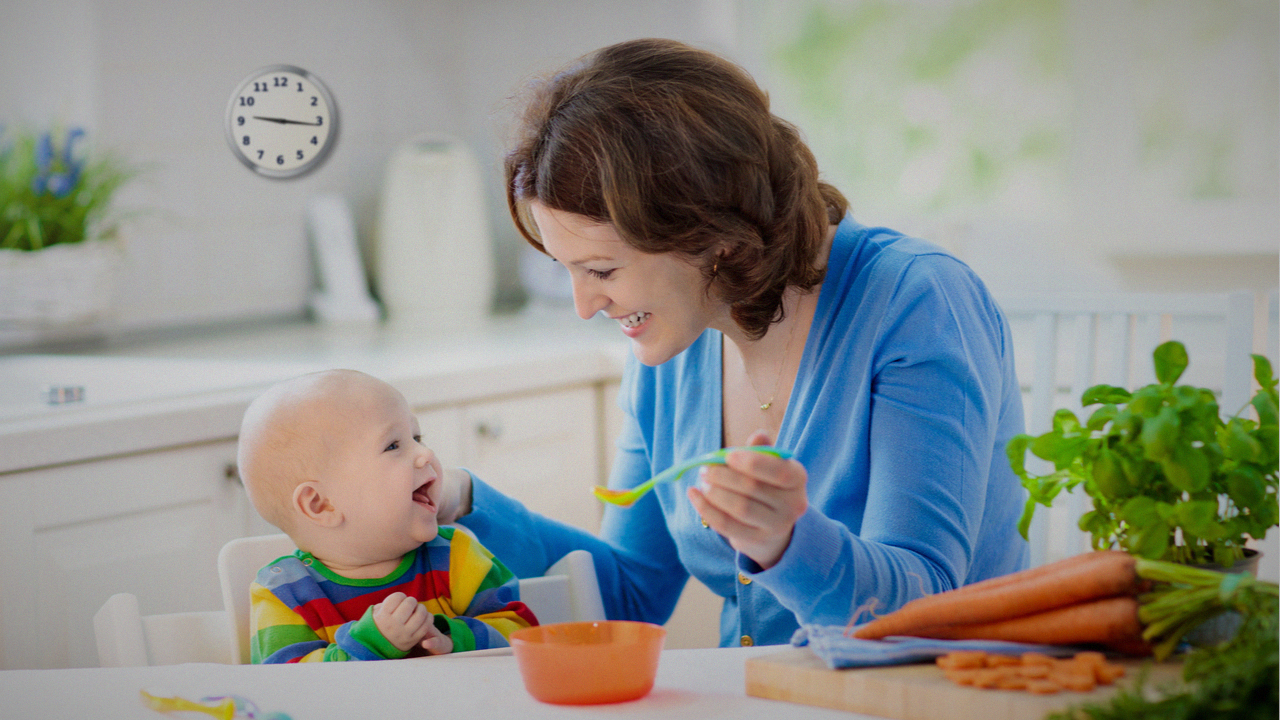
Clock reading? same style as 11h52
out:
9h16
